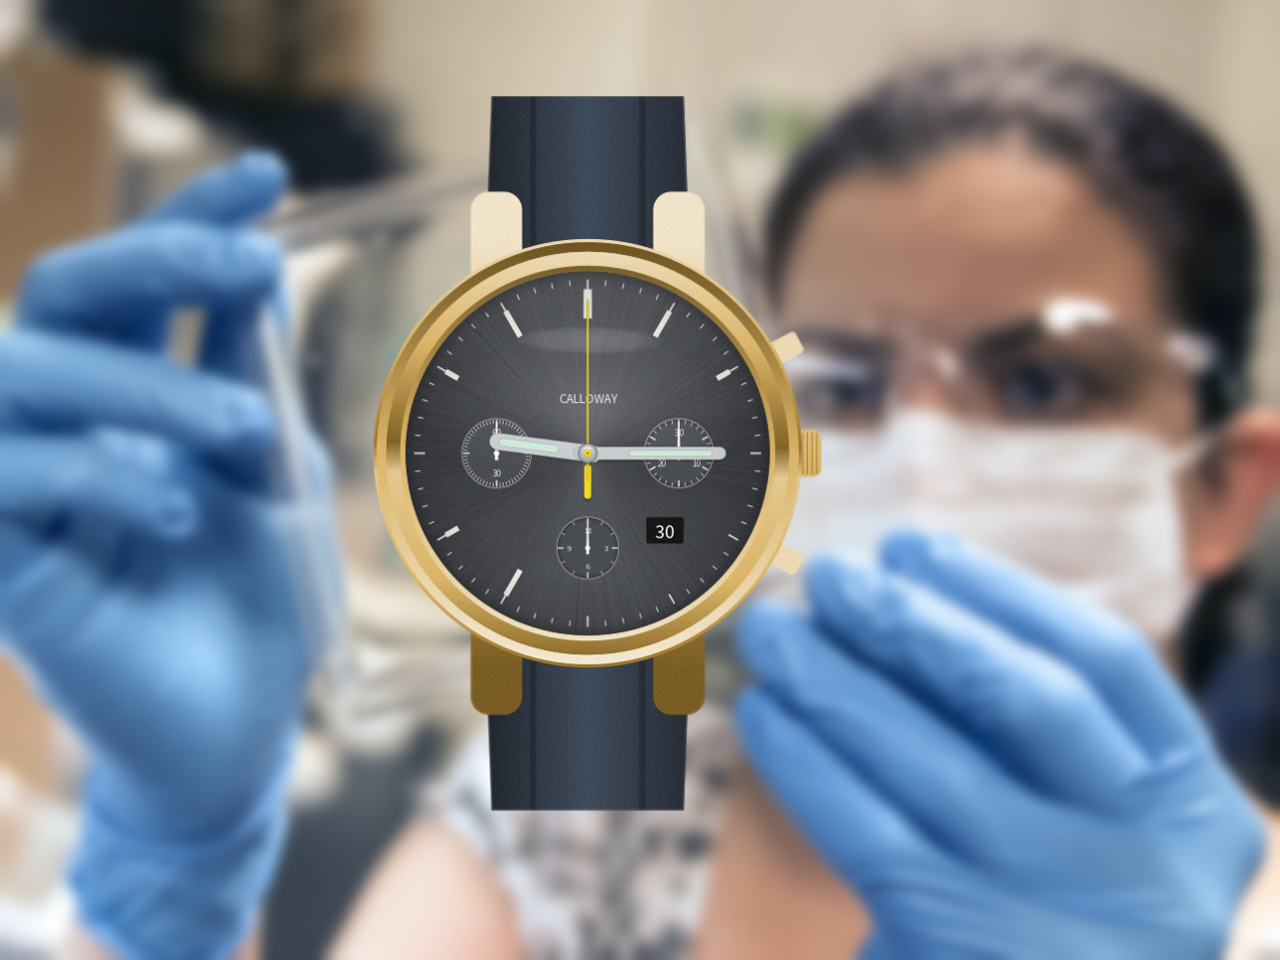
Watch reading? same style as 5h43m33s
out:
9h15m00s
